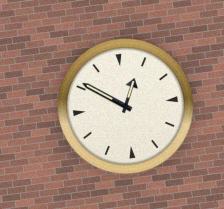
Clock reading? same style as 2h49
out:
12h51
